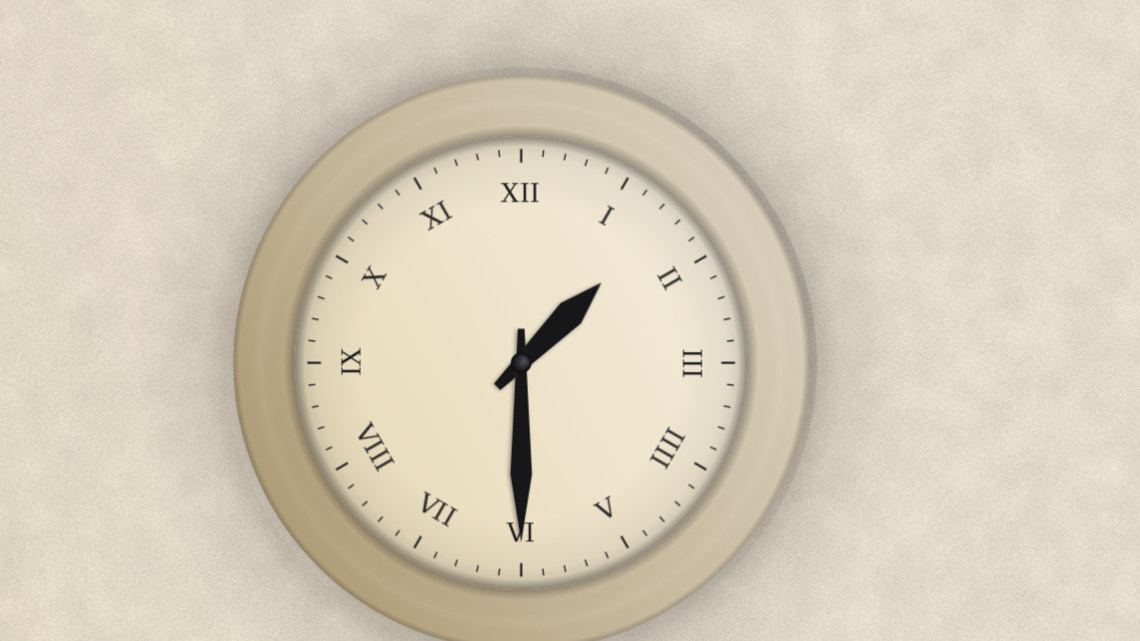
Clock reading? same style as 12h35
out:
1h30
